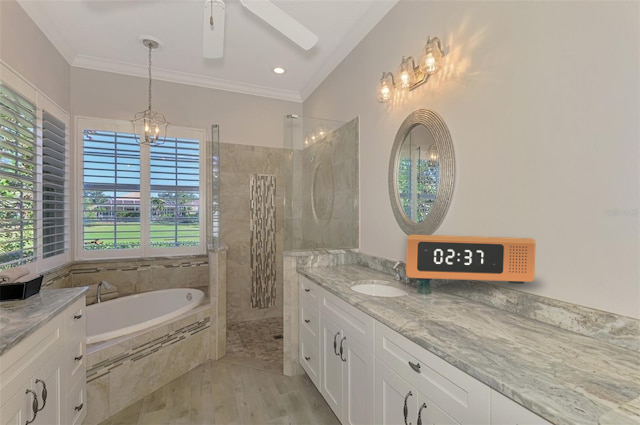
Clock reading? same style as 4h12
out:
2h37
